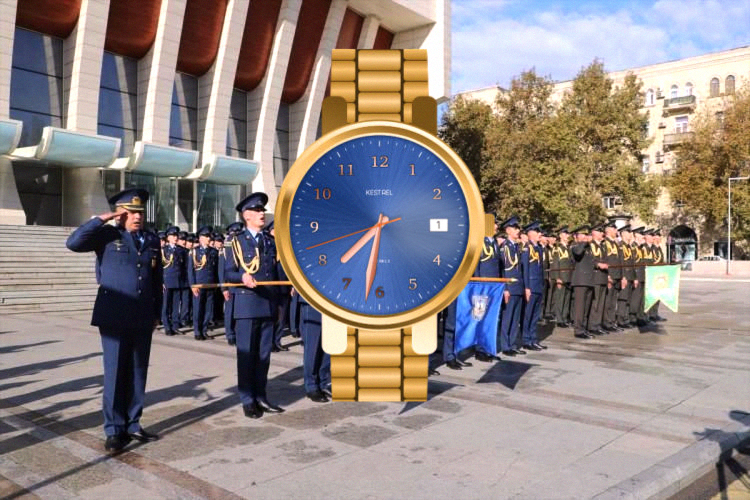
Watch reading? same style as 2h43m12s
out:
7h31m42s
